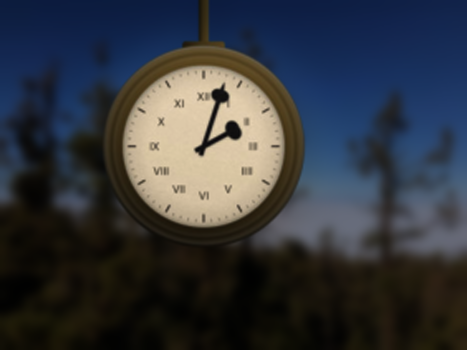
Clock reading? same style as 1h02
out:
2h03
